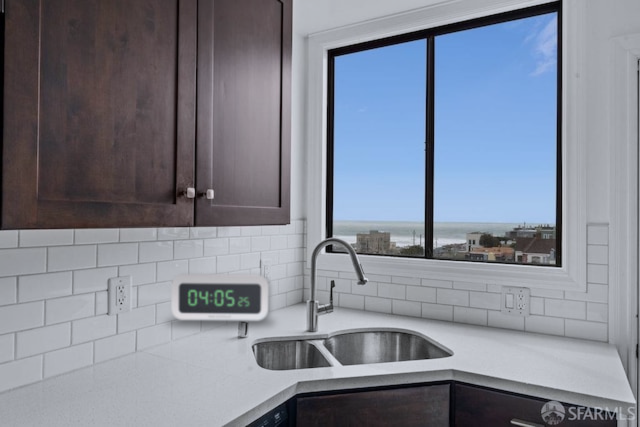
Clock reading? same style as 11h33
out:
4h05
